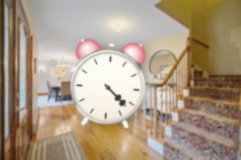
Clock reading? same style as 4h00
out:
4h22
